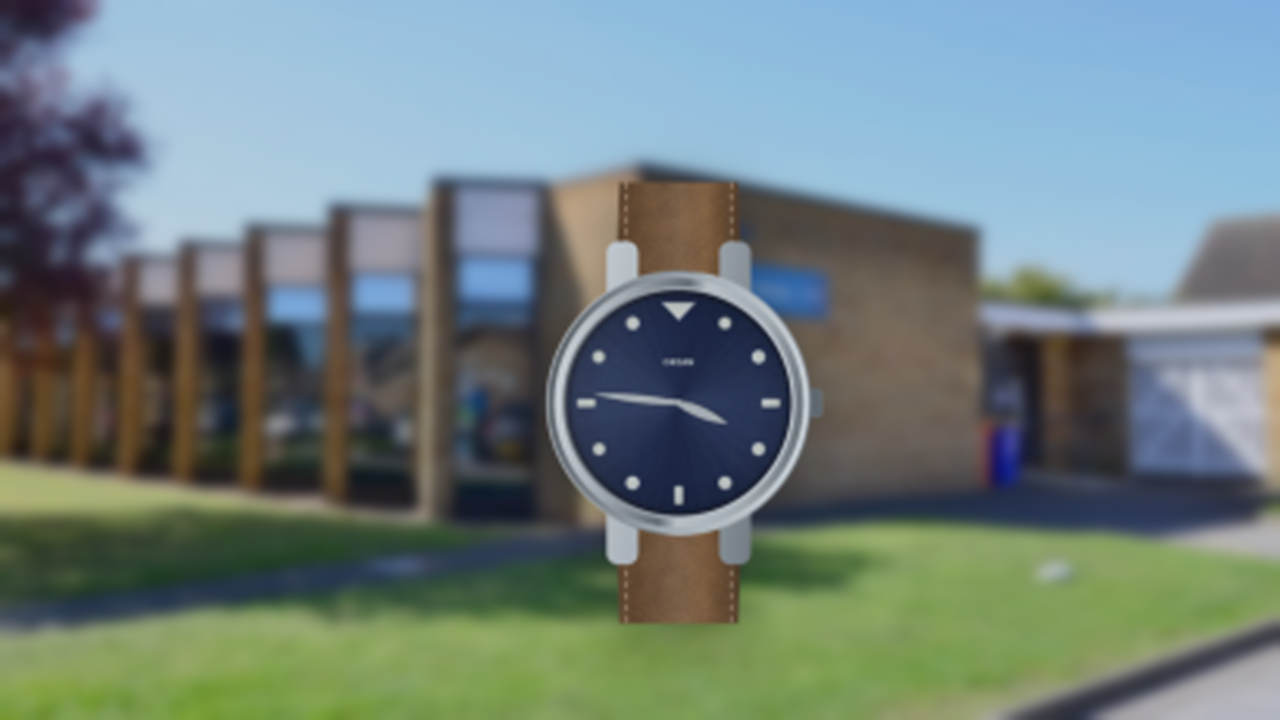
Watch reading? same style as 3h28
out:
3h46
